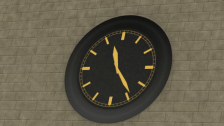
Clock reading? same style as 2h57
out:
11h24
